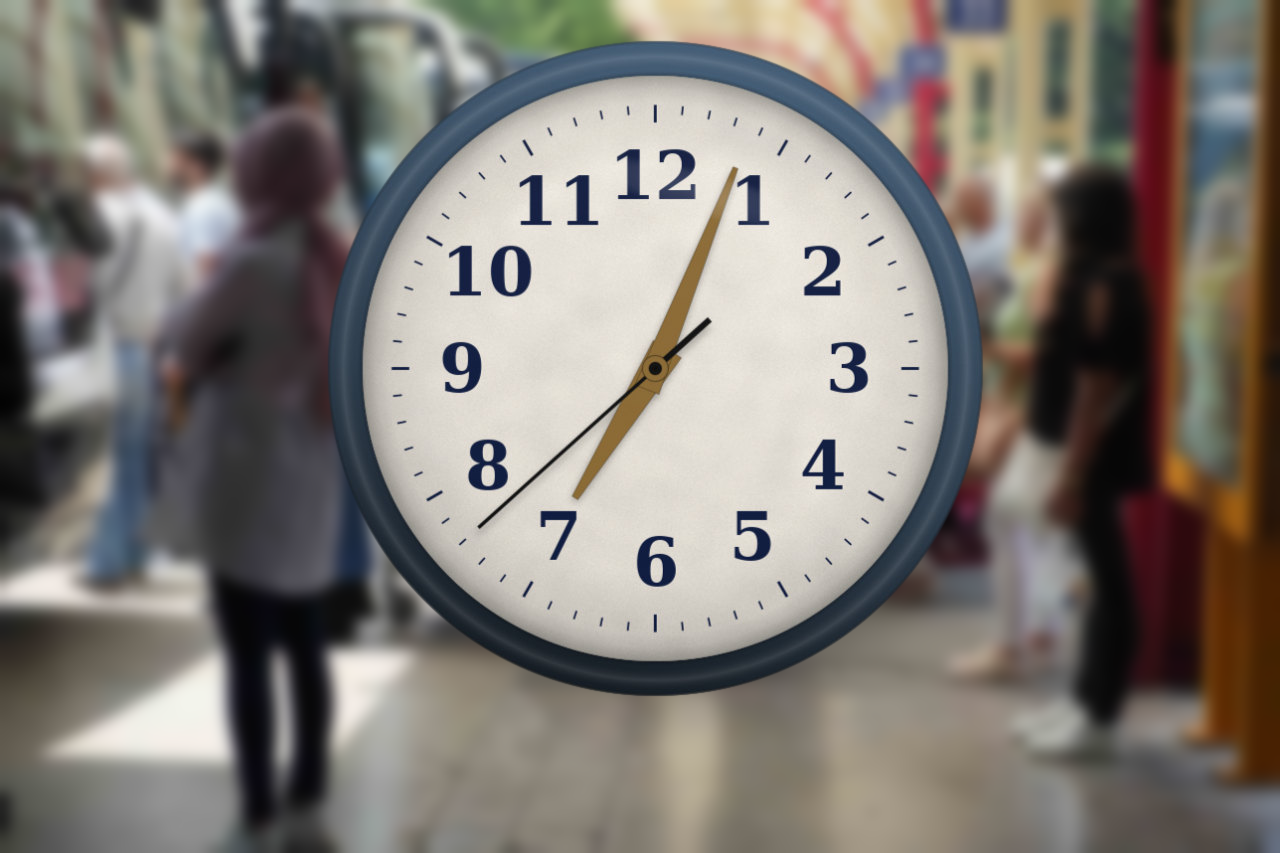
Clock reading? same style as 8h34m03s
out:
7h03m38s
